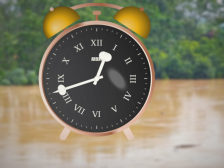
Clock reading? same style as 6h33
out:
12h42
